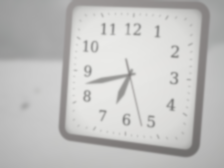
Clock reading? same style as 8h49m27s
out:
6h42m27s
